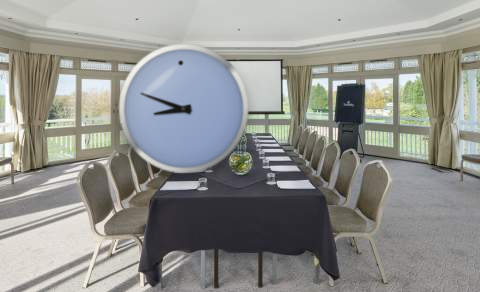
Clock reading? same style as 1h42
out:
8h49
